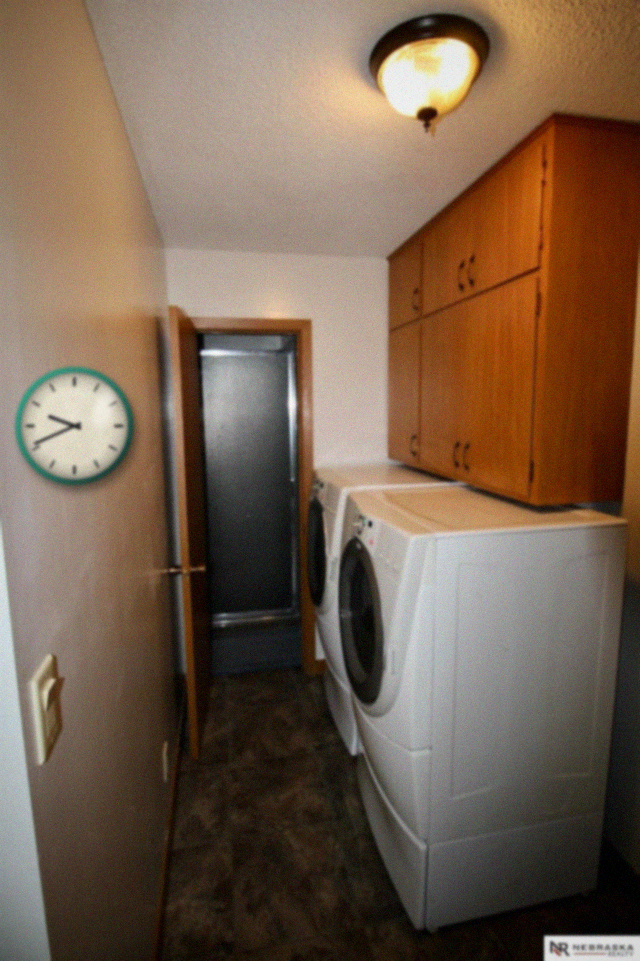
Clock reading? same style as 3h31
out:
9h41
